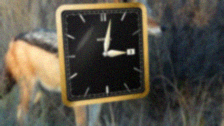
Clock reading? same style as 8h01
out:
3h02
